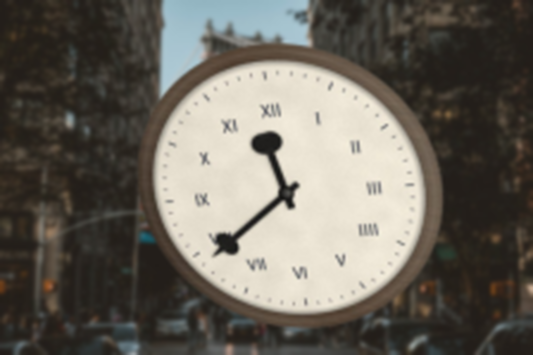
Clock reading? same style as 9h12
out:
11h39
